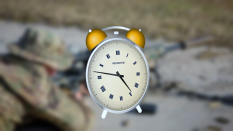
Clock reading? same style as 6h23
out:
4h47
